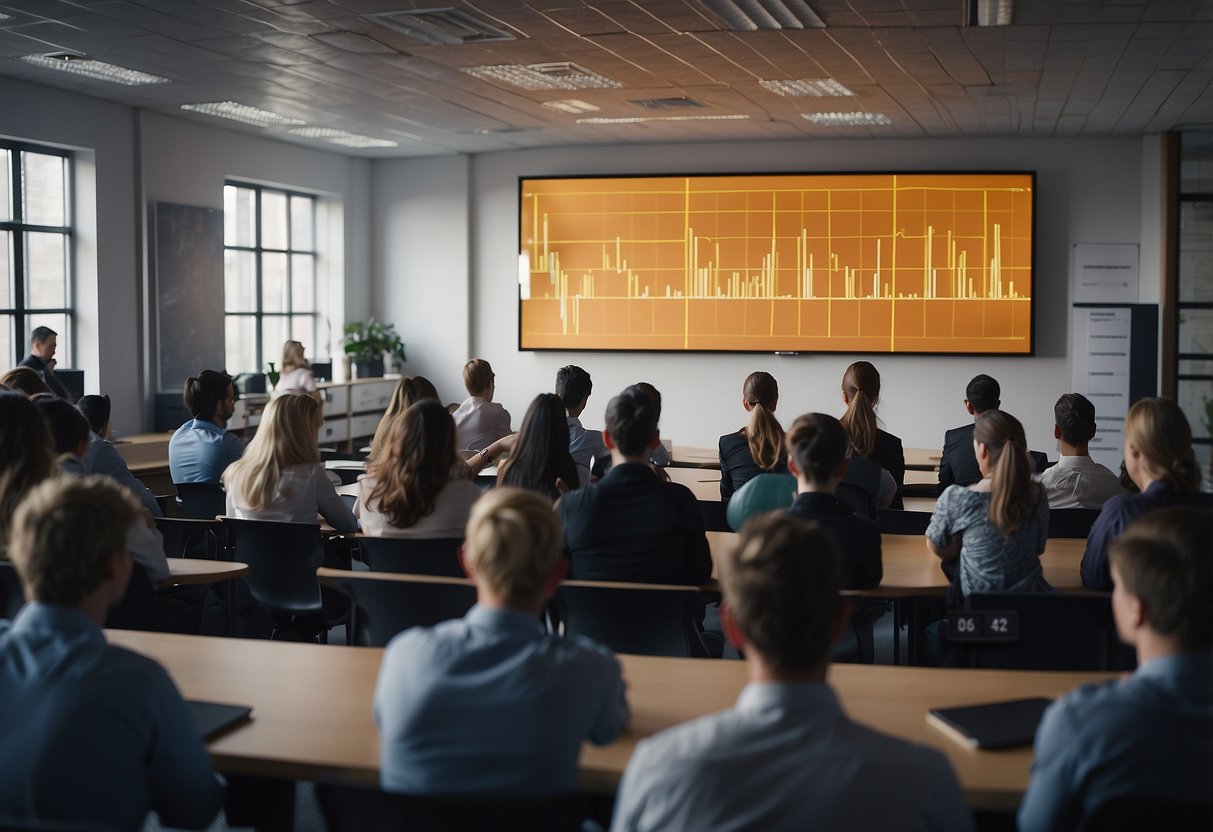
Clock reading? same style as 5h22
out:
6h42
